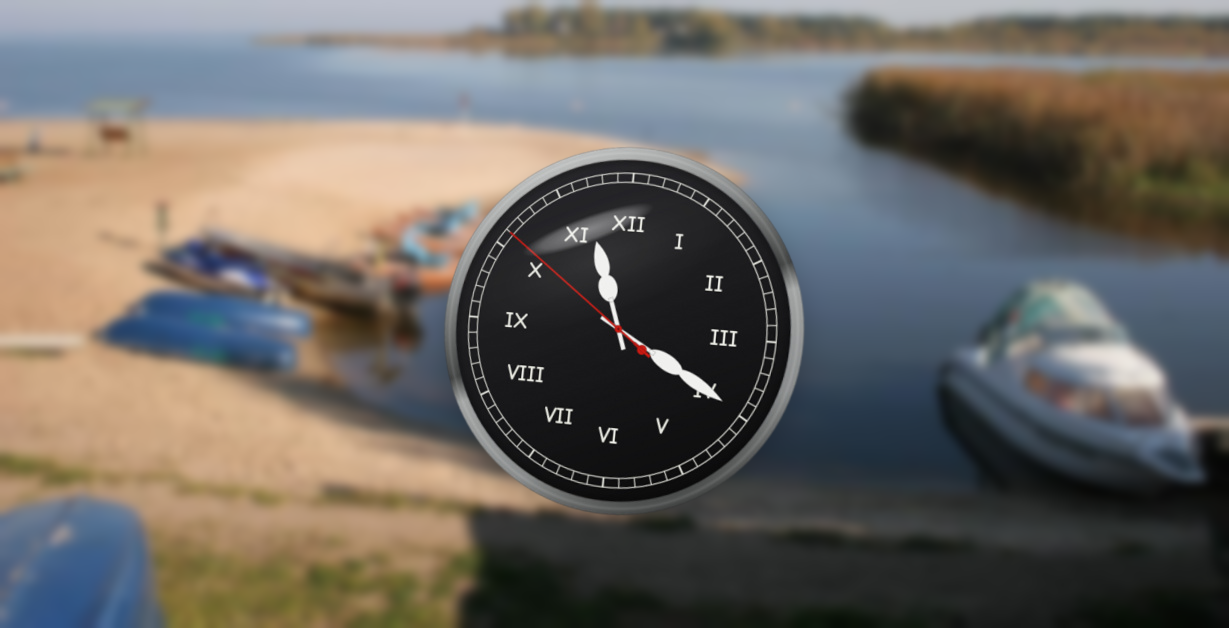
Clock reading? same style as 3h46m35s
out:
11h19m51s
